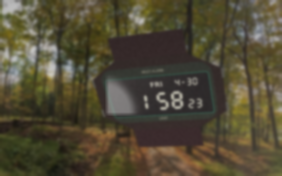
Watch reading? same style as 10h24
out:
1h58
